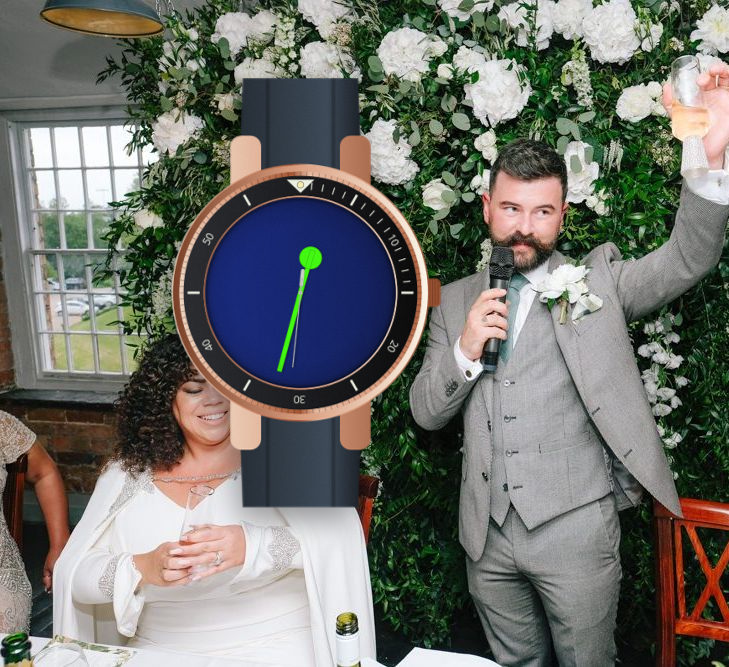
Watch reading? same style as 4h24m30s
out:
12h32m31s
